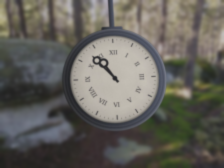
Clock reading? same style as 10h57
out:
10h53
